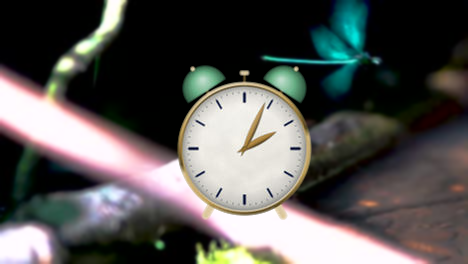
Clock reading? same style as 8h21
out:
2h04
